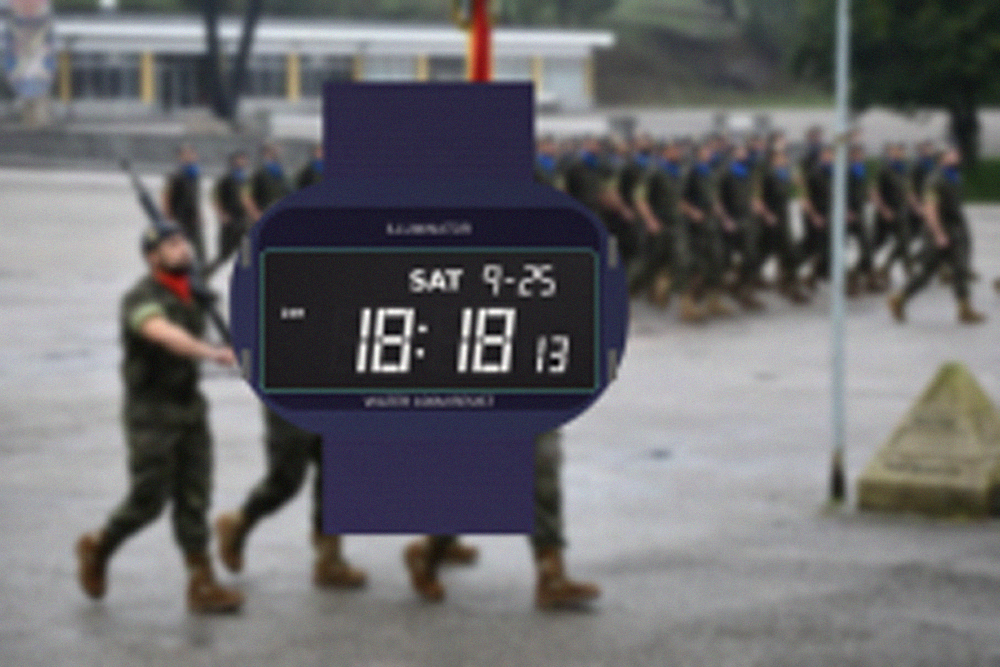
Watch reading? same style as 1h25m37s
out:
18h18m13s
